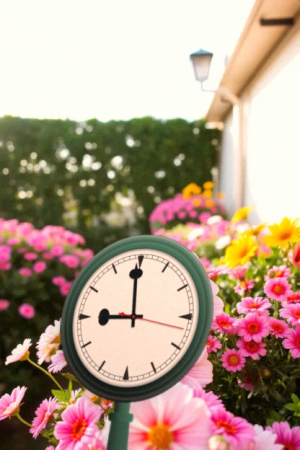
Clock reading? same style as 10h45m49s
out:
8h59m17s
